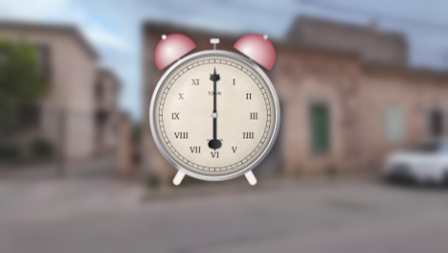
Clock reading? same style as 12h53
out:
6h00
